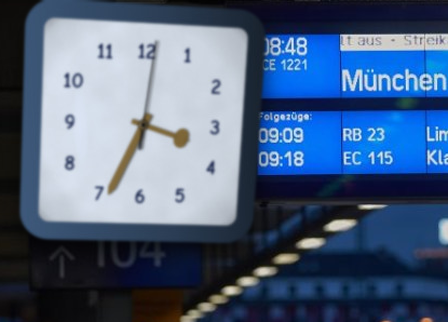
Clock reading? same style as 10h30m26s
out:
3h34m01s
